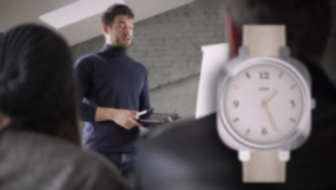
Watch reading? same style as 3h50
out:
1h26
